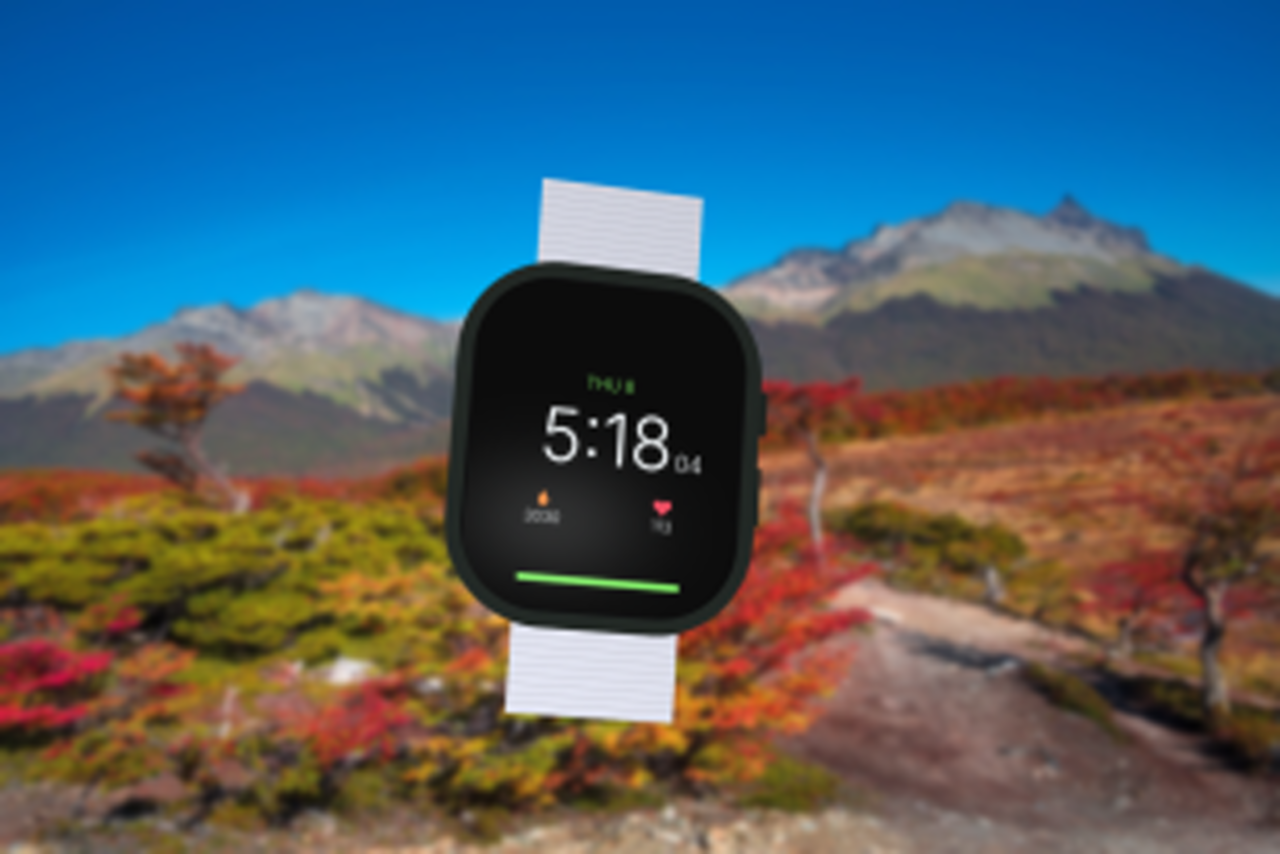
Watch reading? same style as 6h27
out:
5h18
